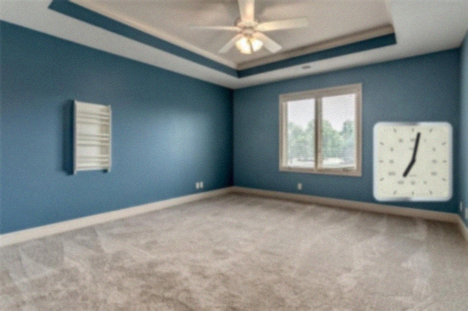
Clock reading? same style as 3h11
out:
7h02
